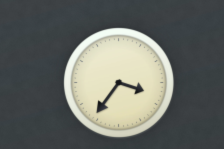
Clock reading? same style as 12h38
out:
3h36
